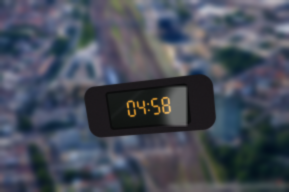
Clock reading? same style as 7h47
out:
4h58
